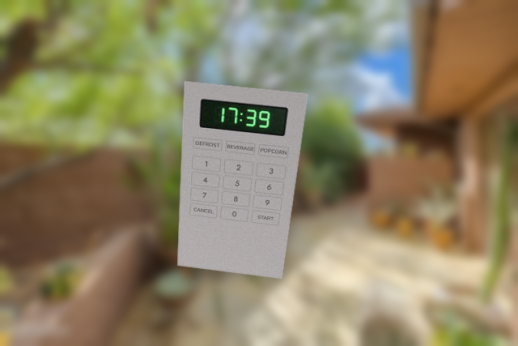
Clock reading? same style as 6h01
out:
17h39
